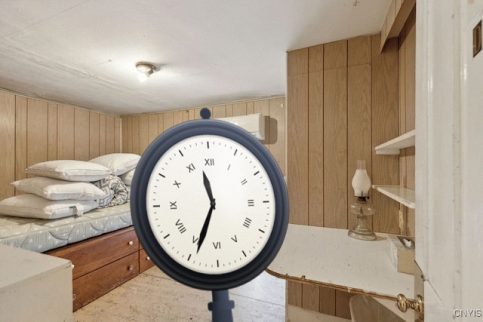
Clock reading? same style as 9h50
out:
11h34
